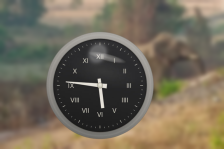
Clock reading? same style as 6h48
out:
5h46
